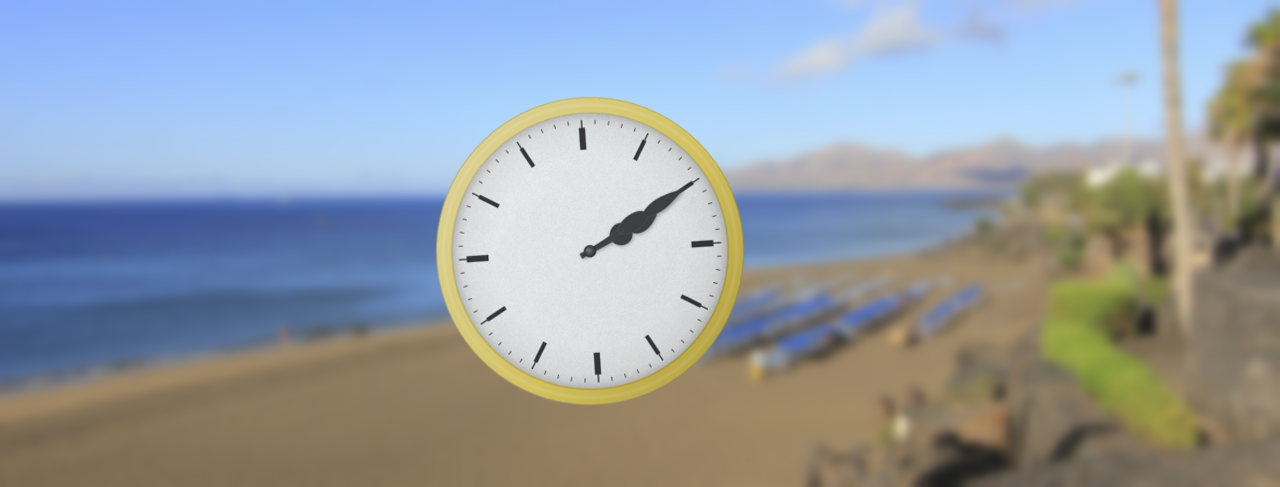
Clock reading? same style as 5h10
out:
2h10
